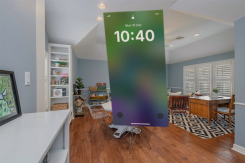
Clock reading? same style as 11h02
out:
10h40
